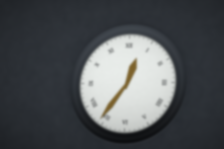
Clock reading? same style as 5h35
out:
12h36
